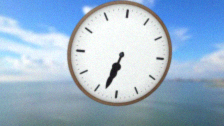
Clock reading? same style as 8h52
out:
6h33
